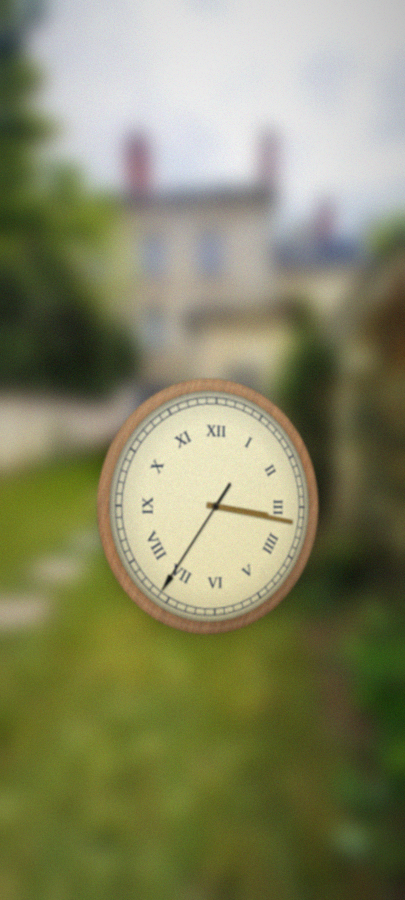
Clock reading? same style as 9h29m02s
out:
3h16m36s
